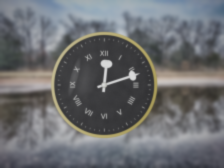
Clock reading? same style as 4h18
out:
12h12
